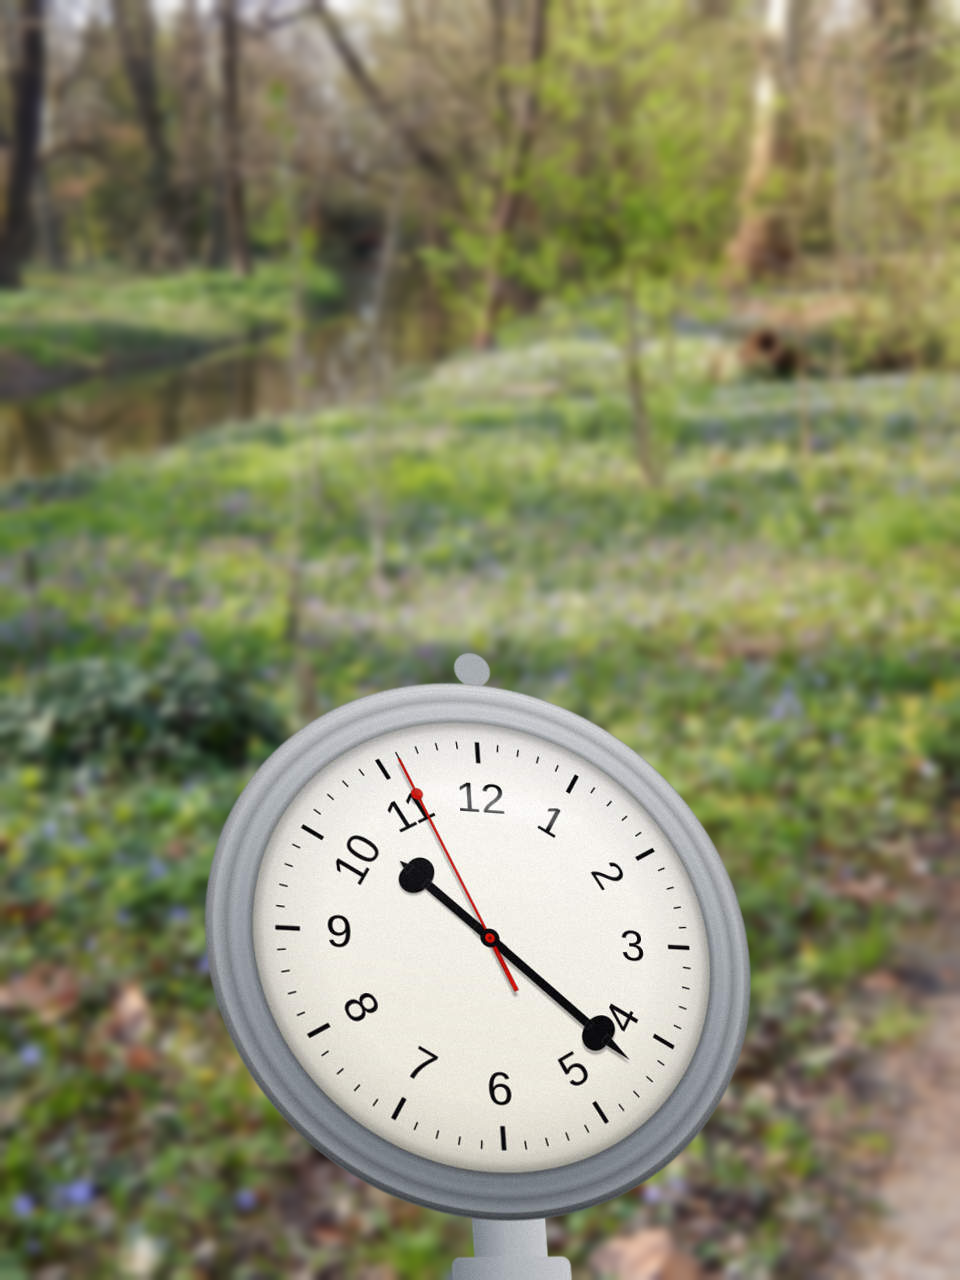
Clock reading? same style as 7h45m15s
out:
10h21m56s
